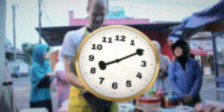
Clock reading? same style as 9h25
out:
8h10
